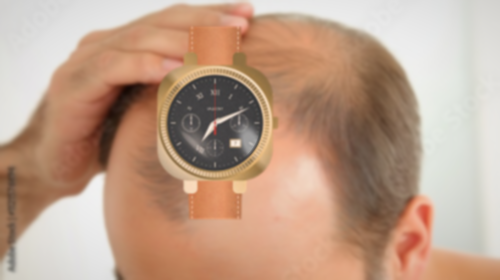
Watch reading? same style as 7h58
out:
7h11
